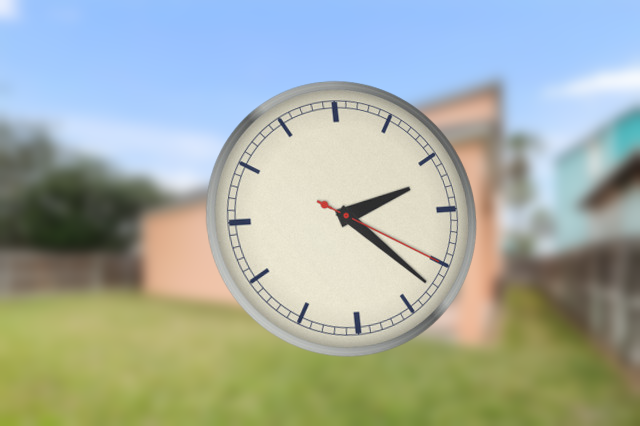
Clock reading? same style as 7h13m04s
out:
2h22m20s
